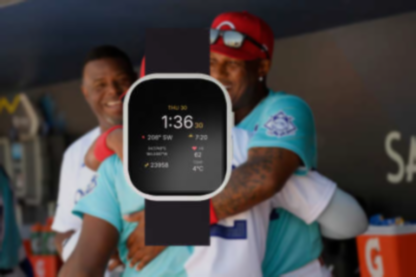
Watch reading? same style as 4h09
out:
1h36
